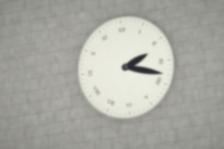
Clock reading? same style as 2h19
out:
2h18
